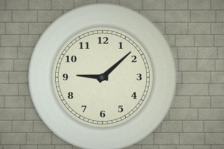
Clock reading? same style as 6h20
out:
9h08
